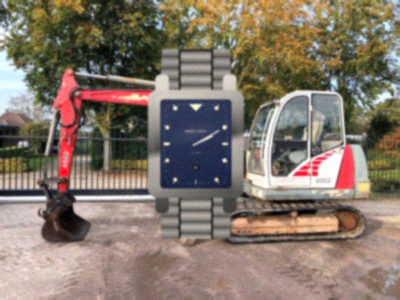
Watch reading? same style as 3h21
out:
2h10
